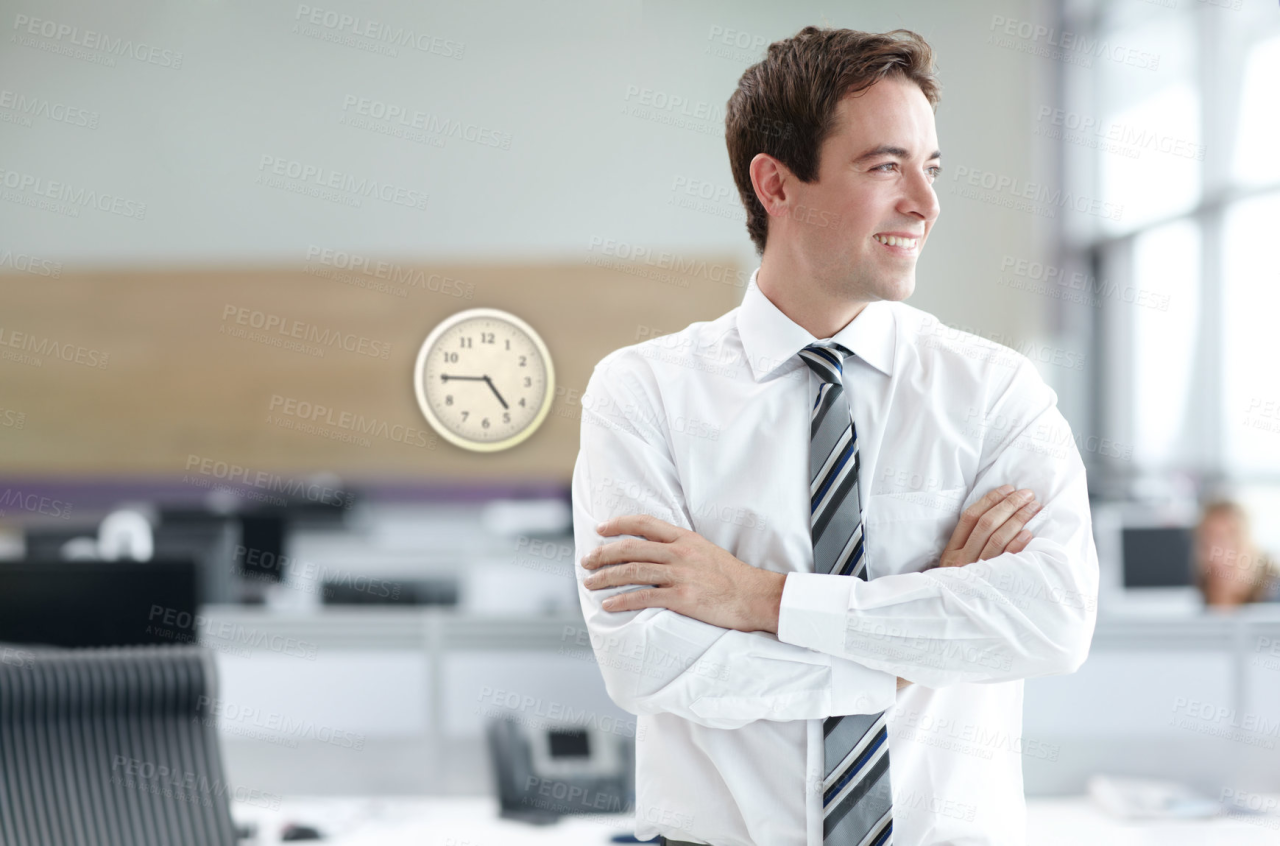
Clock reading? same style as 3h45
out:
4h45
